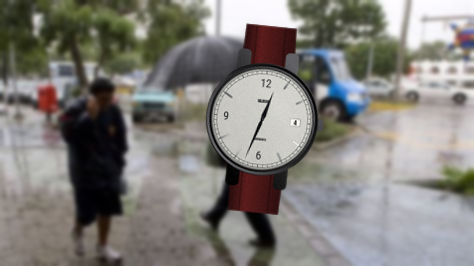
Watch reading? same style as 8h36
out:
12h33
